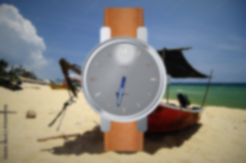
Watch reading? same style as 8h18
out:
6h32
